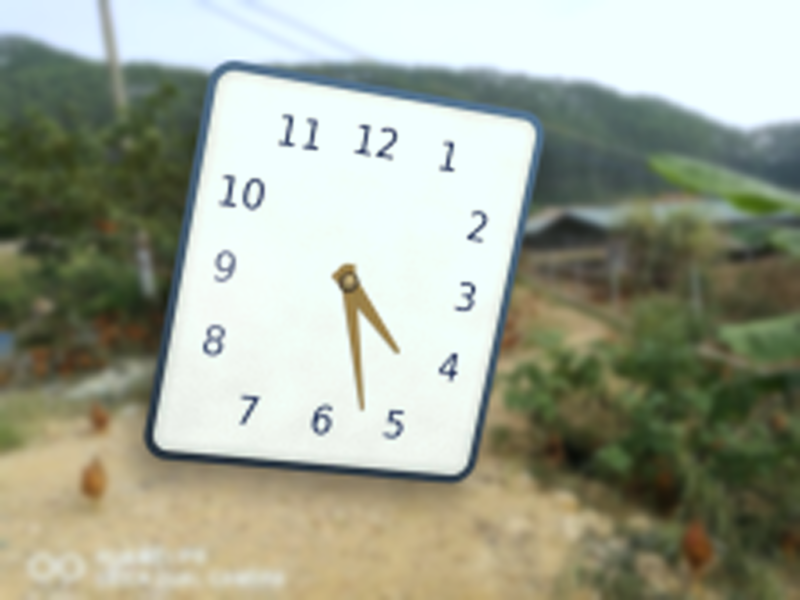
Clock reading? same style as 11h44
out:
4h27
